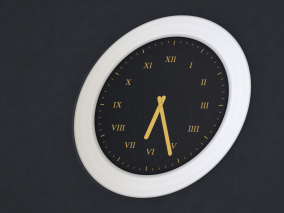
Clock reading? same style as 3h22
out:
6h26
